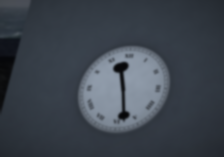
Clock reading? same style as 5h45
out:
11h28
